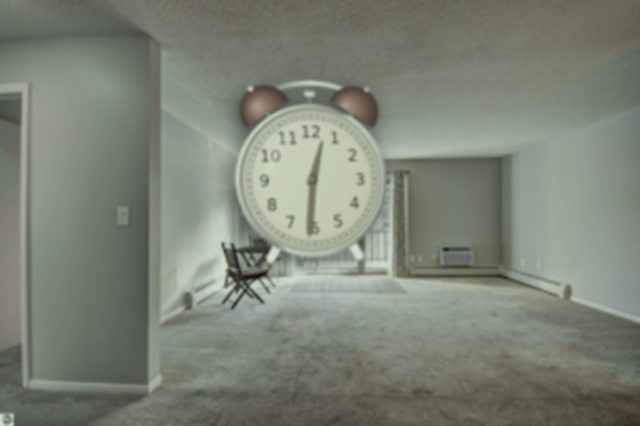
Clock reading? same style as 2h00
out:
12h31
